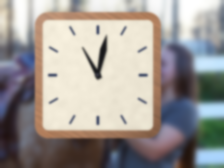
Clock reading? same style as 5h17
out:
11h02
